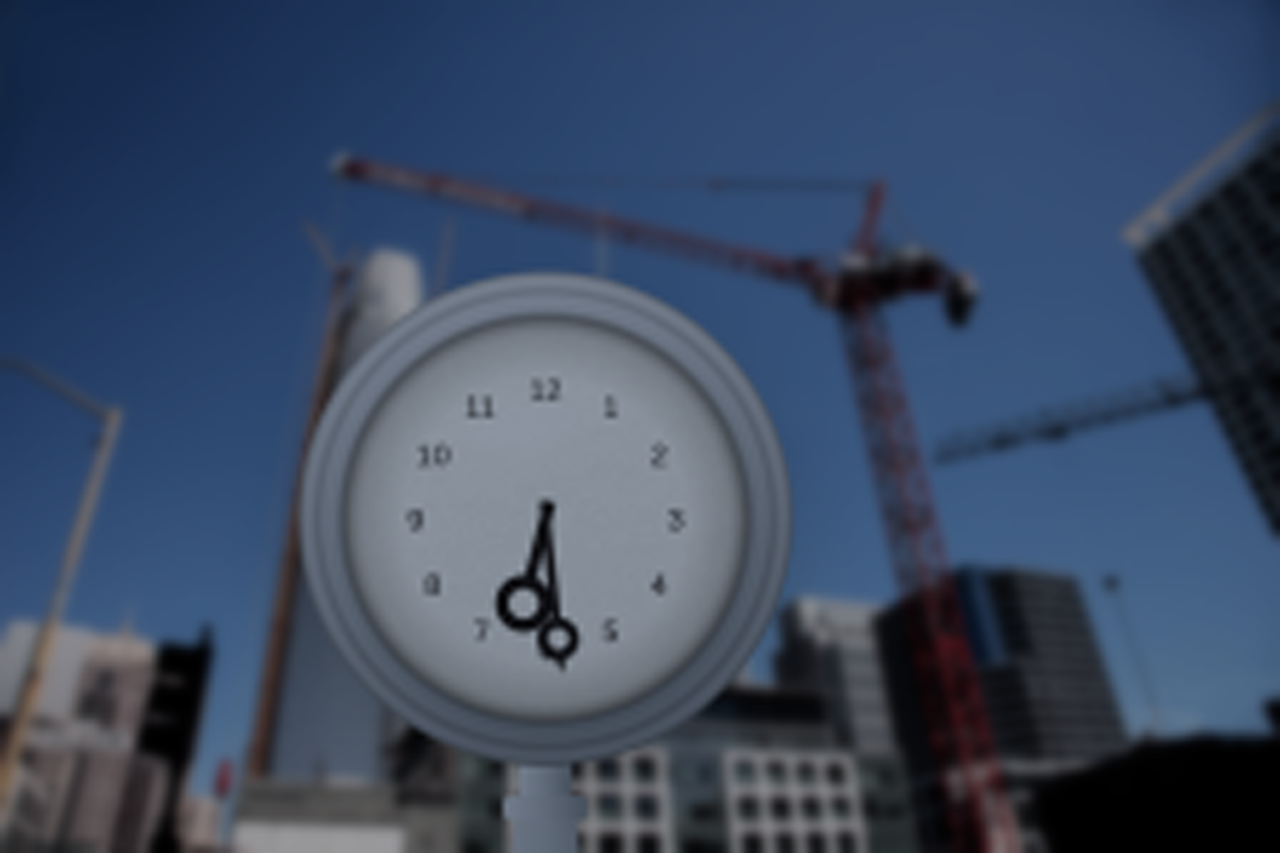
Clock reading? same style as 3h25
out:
6h29
